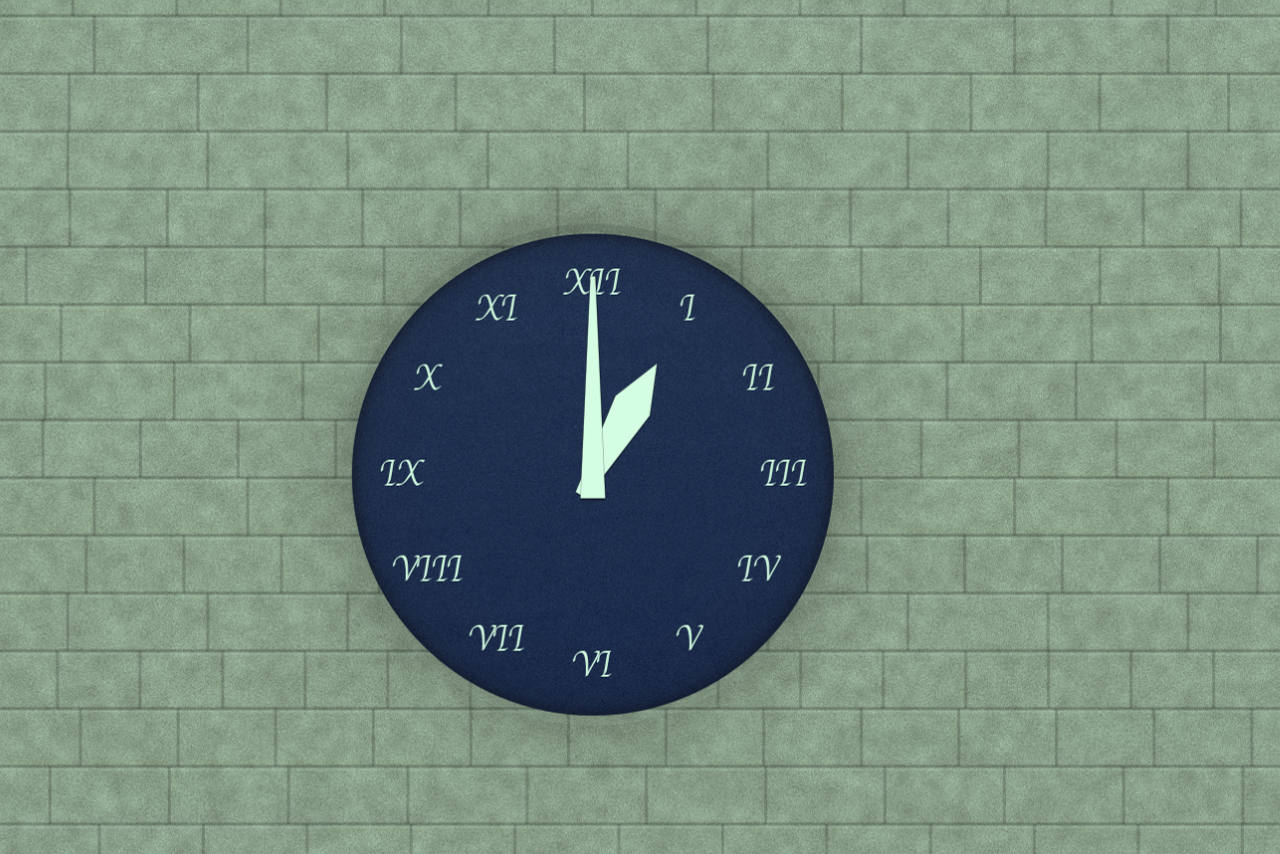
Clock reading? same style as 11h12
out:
1h00
